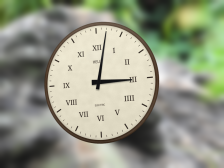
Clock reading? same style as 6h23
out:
3h02
